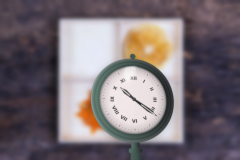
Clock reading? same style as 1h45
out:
10h21
